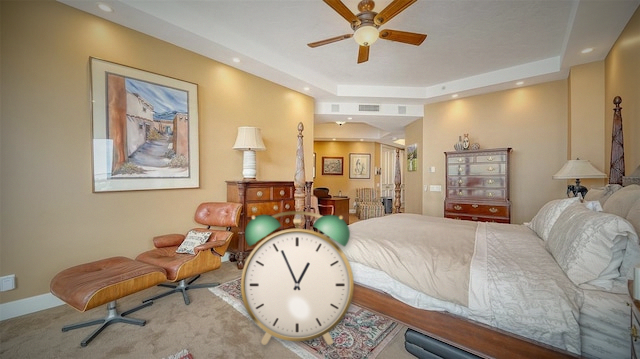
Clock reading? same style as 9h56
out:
12h56
